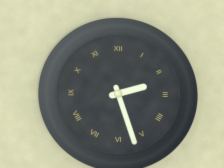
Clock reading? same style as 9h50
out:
2h27
